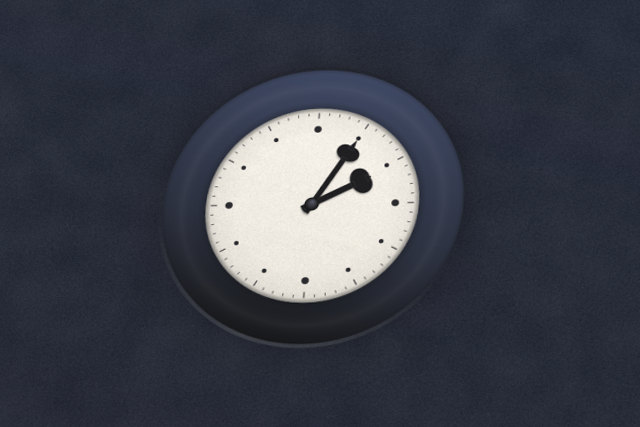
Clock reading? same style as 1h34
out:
2h05
